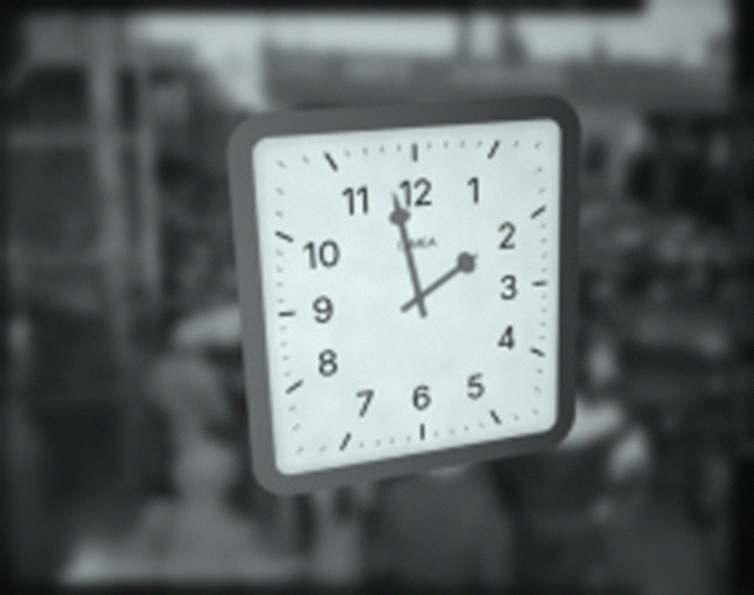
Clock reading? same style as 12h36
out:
1h58
